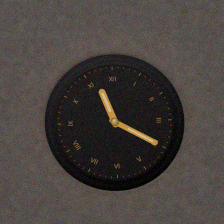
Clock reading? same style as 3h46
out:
11h20
